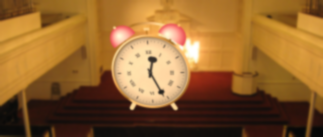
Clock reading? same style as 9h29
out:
12h26
